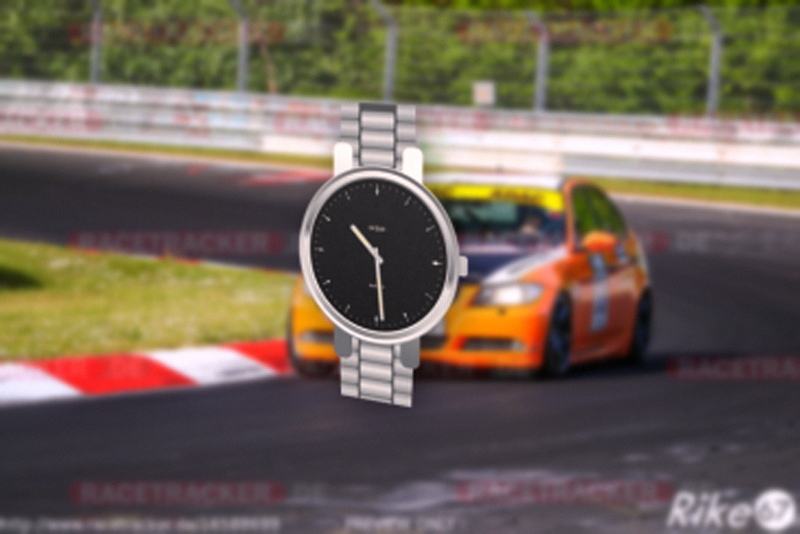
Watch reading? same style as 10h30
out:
10h29
